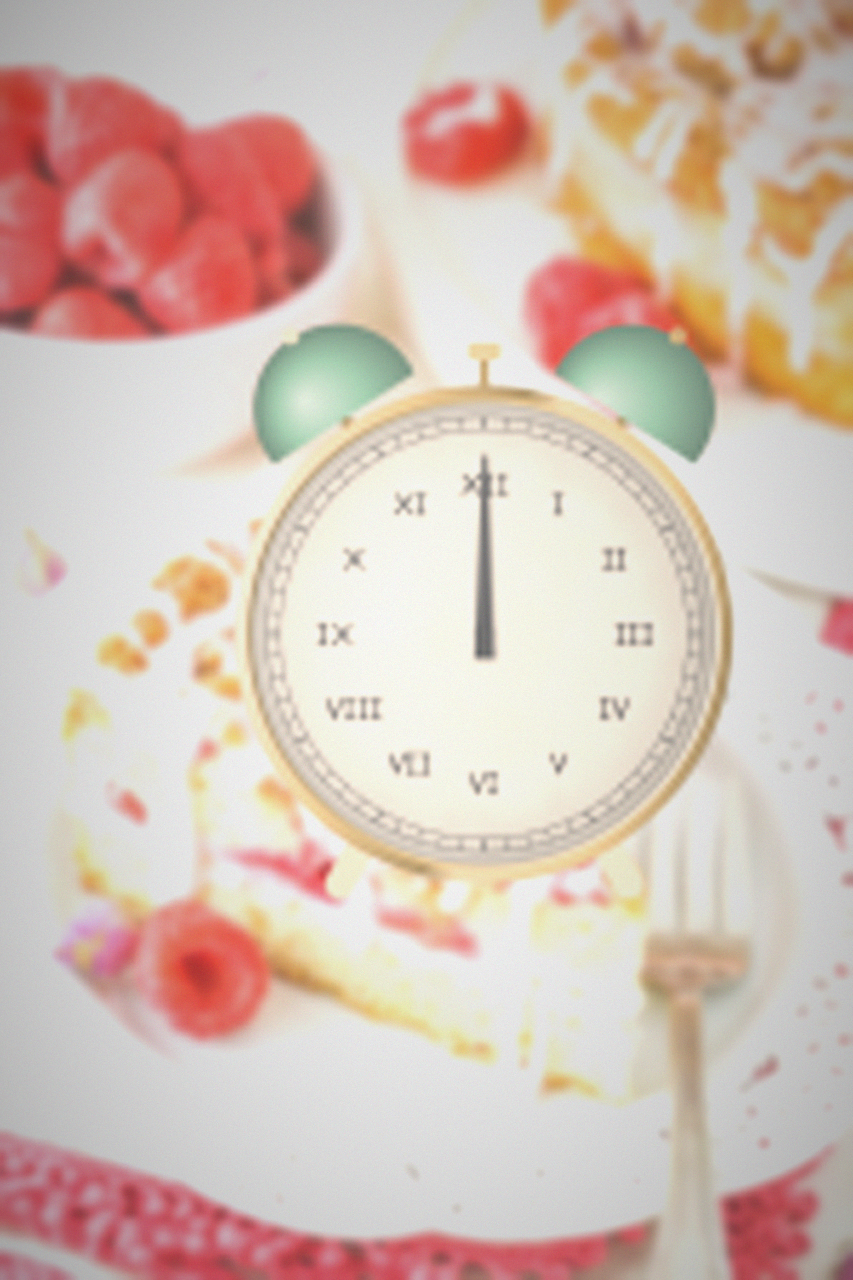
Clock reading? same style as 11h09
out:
12h00
